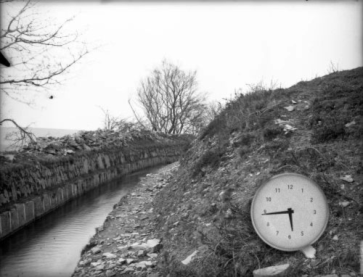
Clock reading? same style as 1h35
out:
5h44
